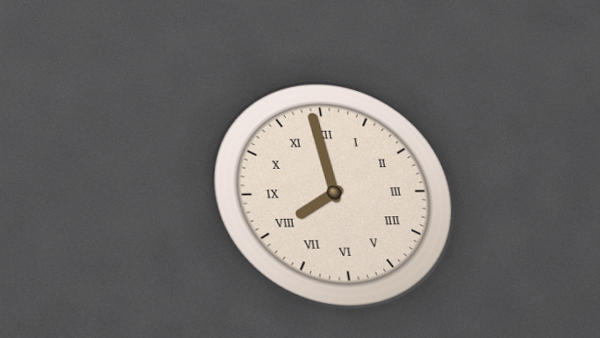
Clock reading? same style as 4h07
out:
7h59
